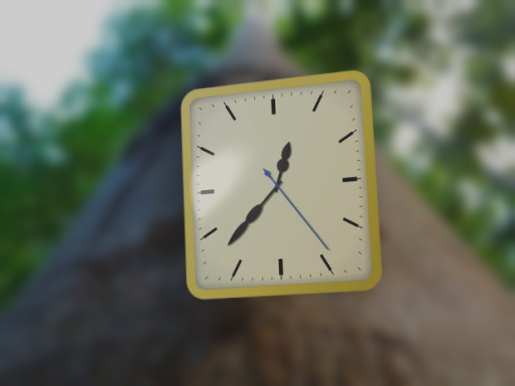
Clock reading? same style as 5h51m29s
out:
12h37m24s
